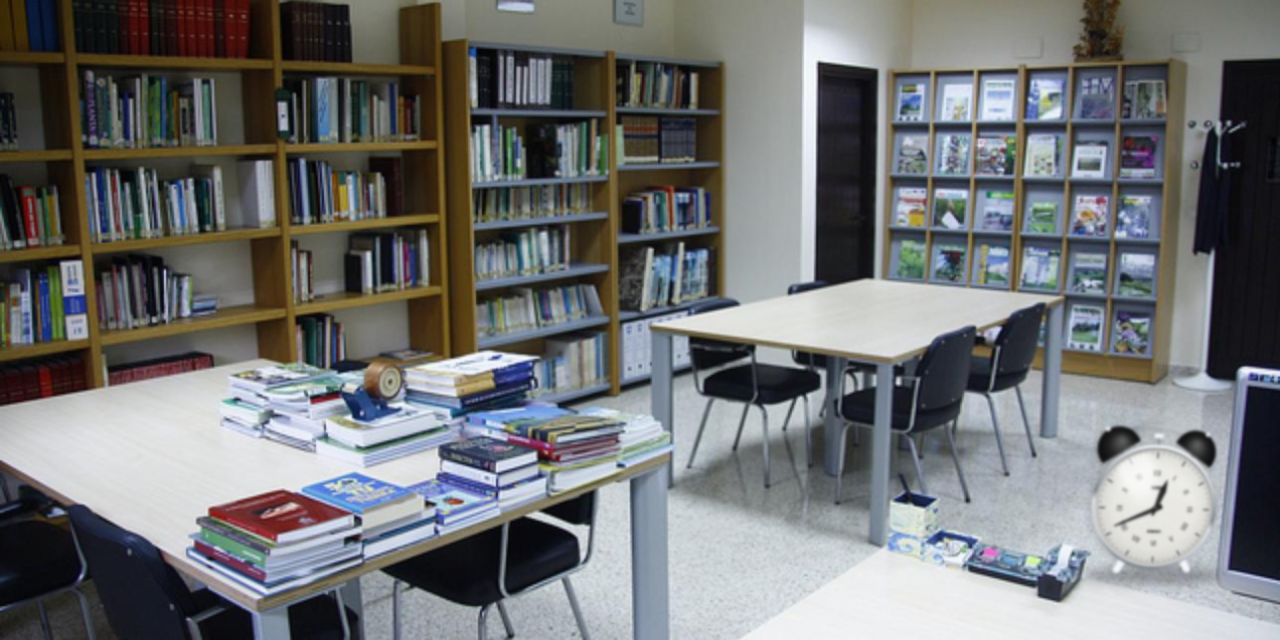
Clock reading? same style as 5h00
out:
12h41
